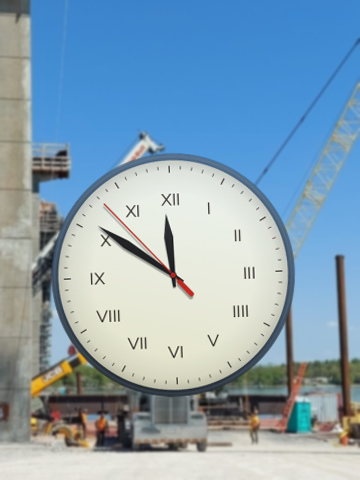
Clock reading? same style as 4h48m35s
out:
11h50m53s
